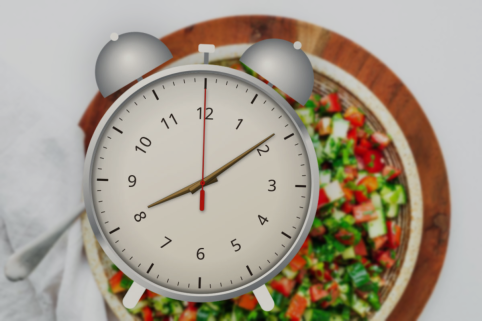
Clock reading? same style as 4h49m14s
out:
8h09m00s
